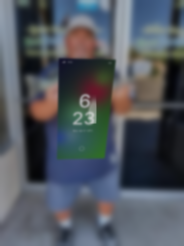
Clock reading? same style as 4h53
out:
6h23
